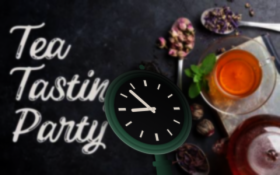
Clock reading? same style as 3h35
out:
8h53
